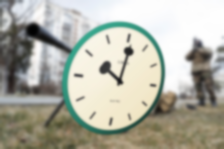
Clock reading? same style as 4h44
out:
10h01
